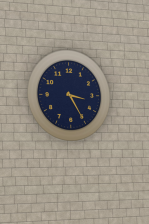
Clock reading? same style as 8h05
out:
3h25
